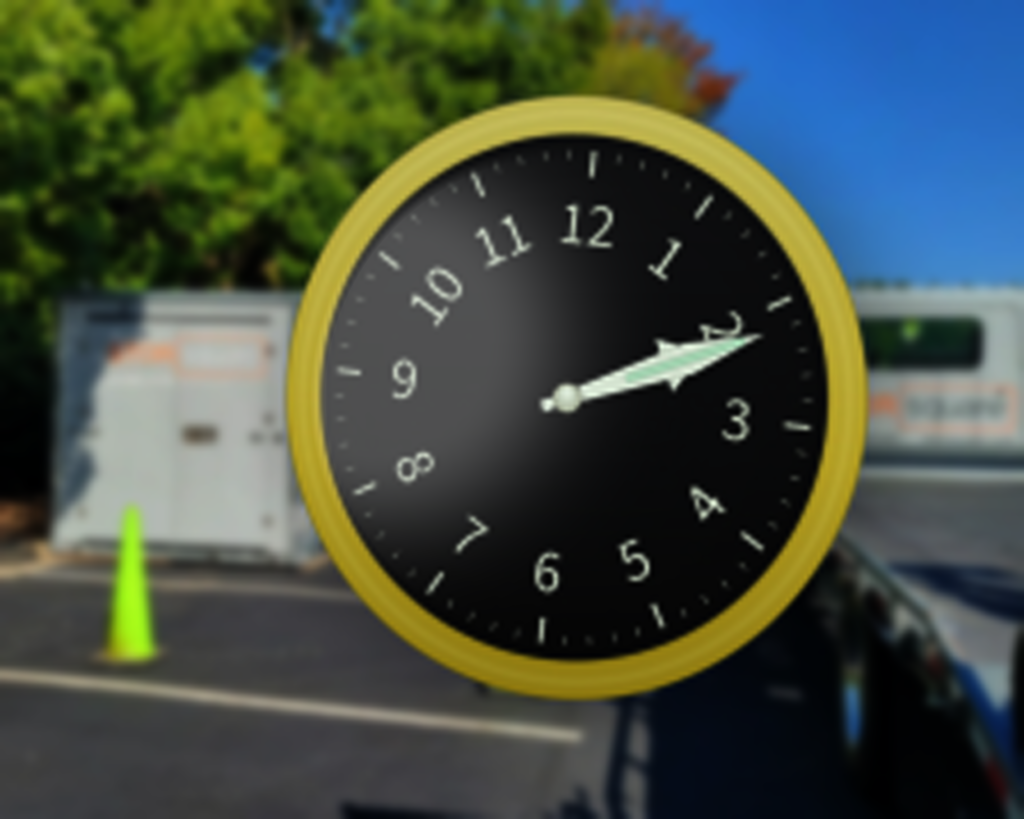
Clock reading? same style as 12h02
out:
2h11
